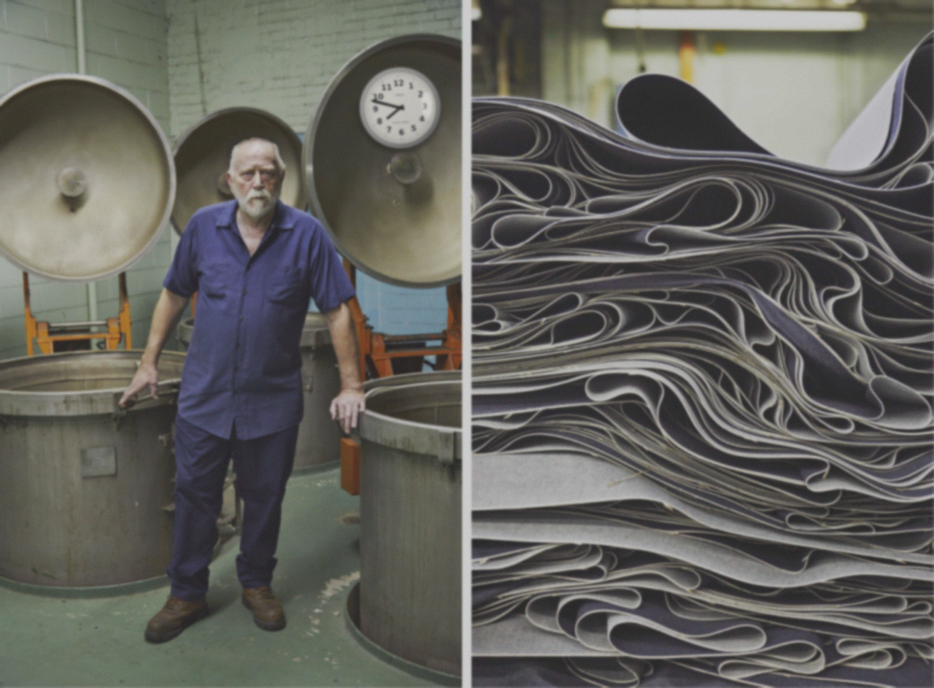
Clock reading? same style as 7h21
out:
7h48
